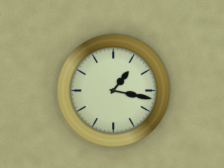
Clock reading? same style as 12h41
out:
1h17
